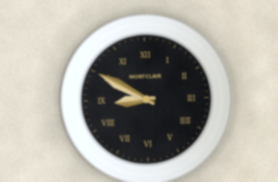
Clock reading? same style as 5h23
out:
8h50
